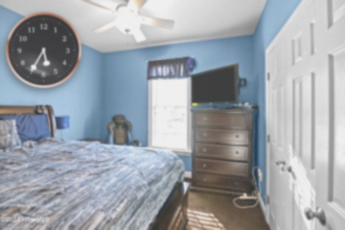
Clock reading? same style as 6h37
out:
5h35
